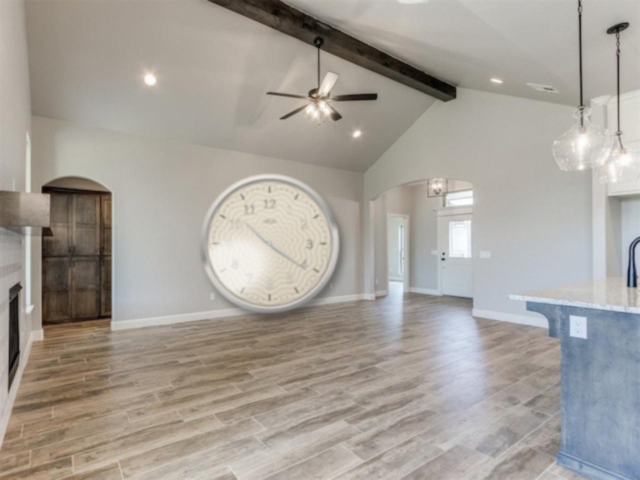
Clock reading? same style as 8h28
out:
10h21
